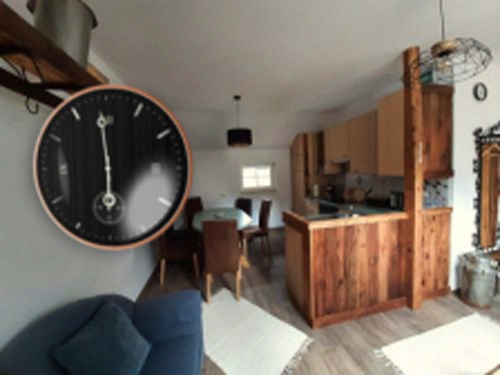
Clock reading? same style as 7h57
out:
5h59
